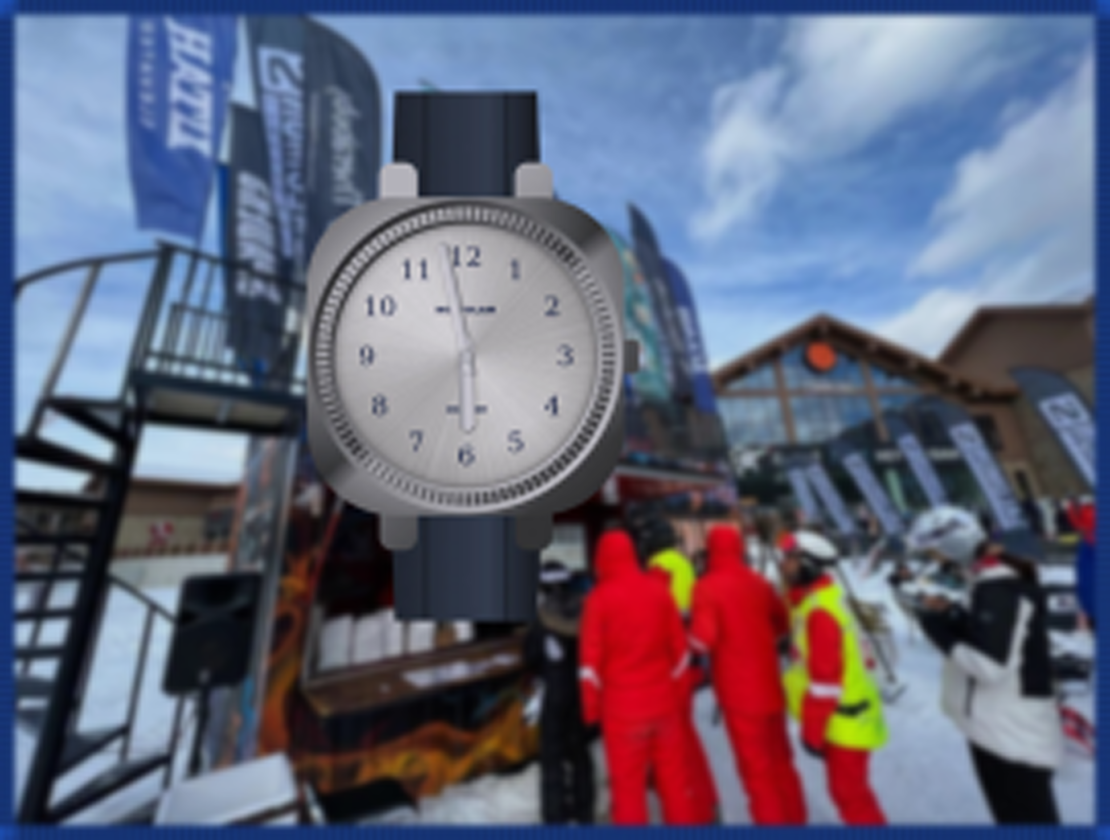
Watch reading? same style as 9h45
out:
5h58
